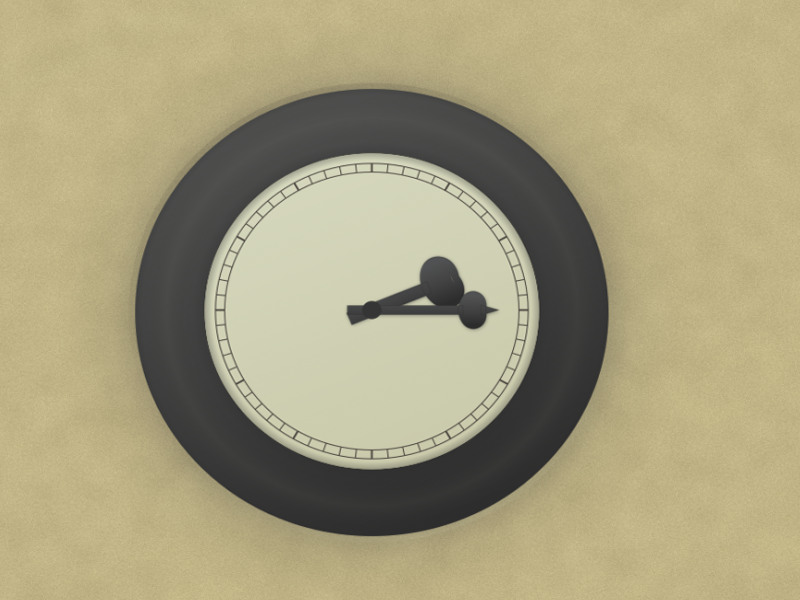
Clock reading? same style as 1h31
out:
2h15
